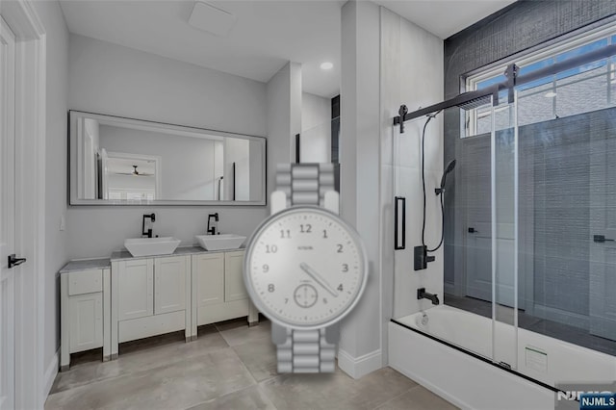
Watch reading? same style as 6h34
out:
4h22
